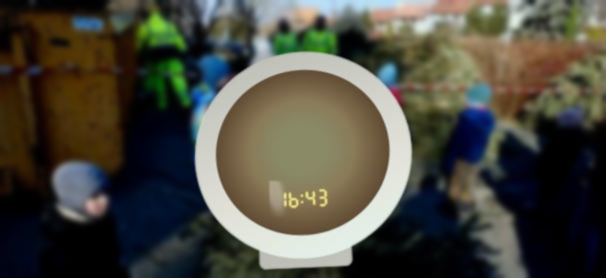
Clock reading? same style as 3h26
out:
16h43
